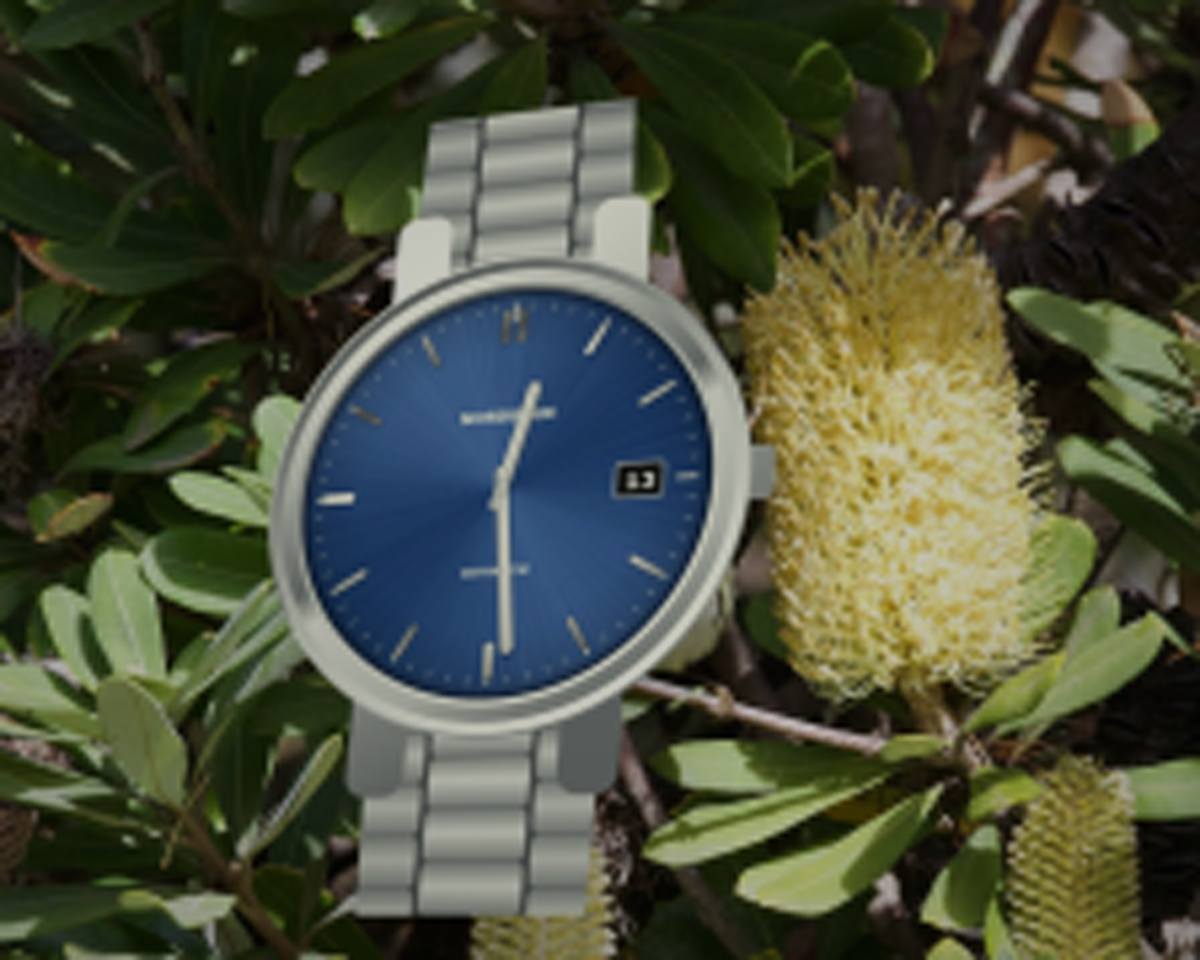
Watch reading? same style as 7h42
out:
12h29
